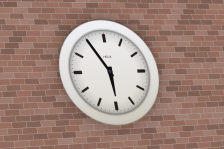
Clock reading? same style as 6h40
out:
5h55
